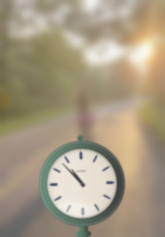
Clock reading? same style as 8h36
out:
10h53
